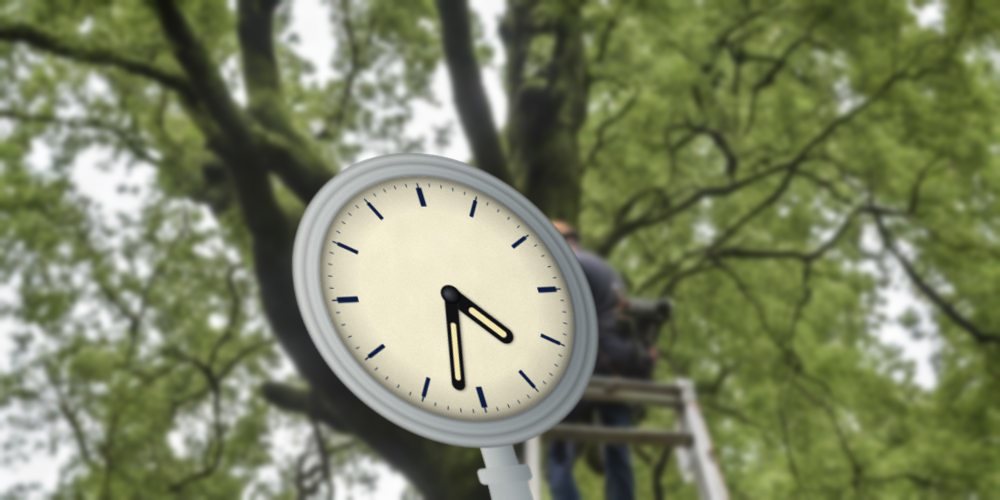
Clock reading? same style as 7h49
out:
4h32
